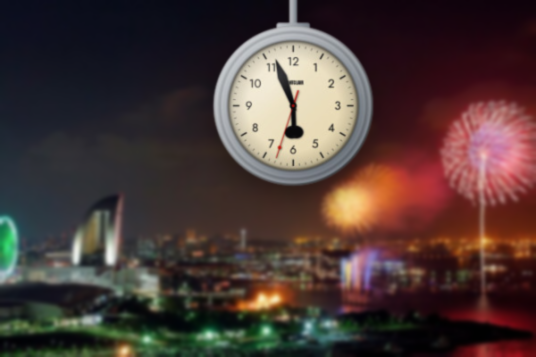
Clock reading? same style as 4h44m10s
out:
5h56m33s
